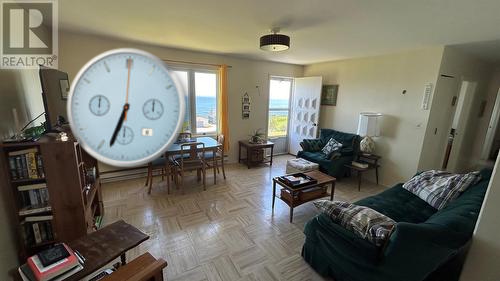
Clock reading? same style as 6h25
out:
6h33
